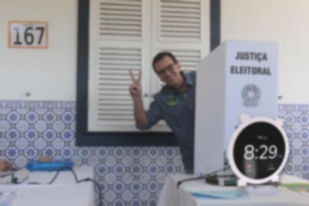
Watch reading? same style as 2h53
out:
8h29
